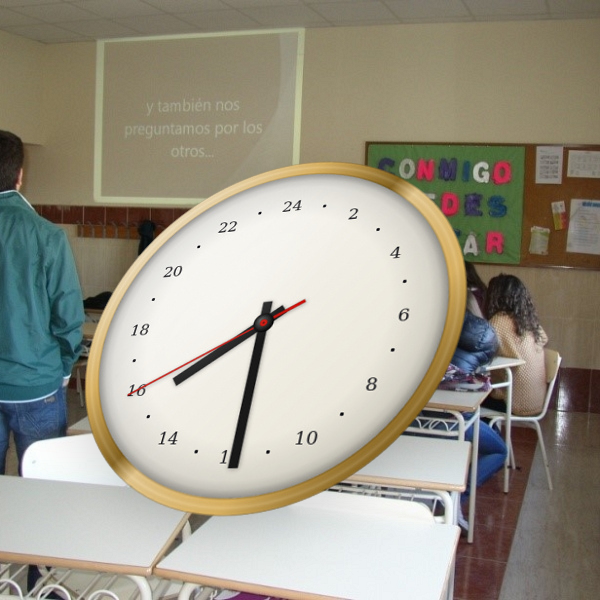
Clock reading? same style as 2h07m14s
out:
15h29m40s
